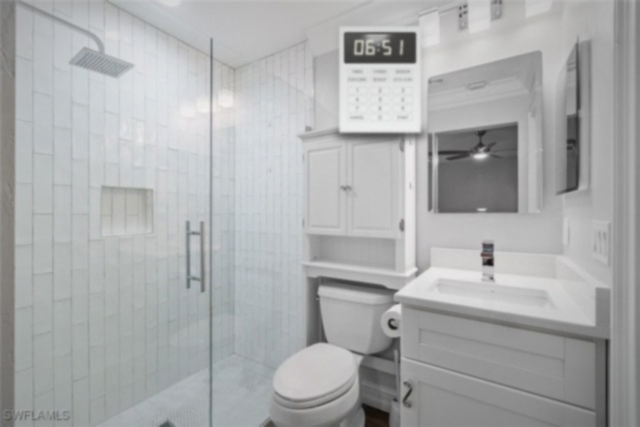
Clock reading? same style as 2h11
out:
6h51
